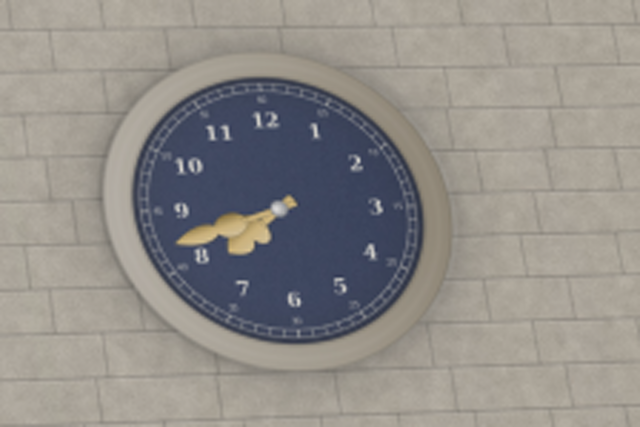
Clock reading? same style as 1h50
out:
7h42
